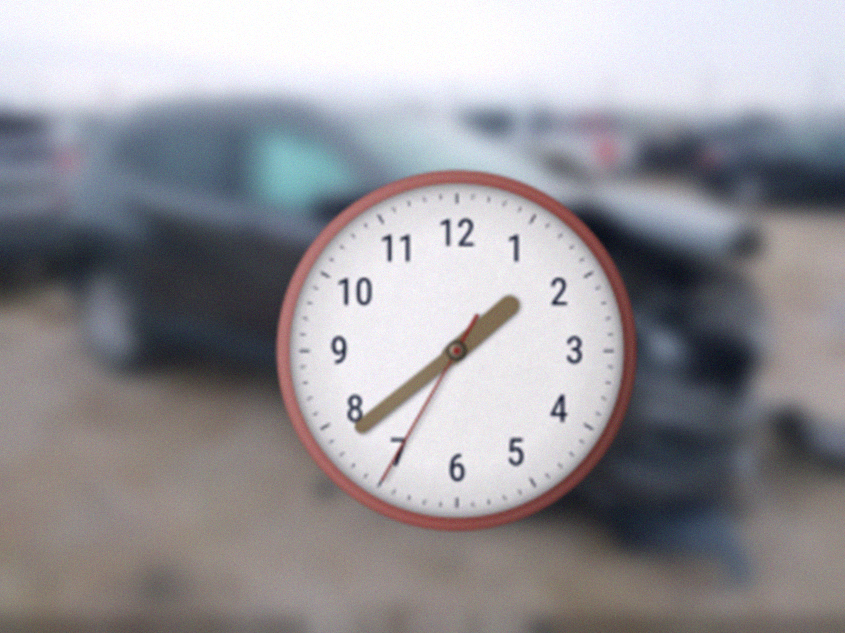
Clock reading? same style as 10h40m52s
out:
1h38m35s
